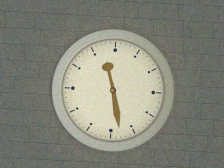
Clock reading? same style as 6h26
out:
11h28
